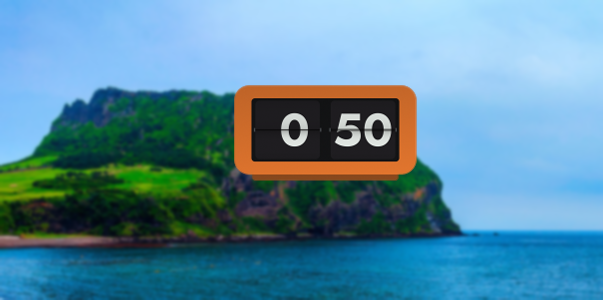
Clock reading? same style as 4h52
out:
0h50
